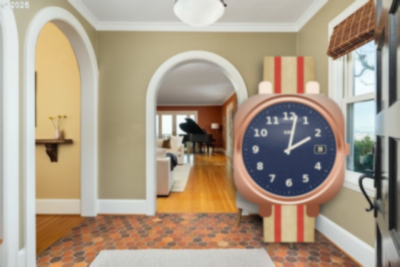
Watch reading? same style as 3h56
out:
2h02
